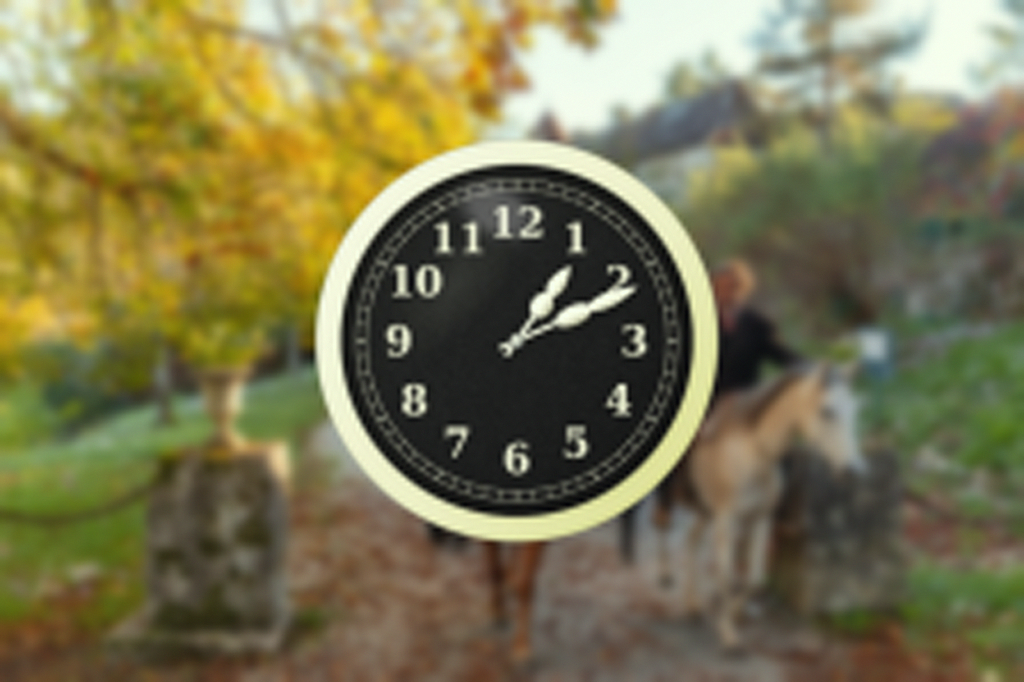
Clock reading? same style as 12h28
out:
1h11
